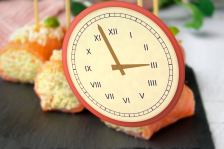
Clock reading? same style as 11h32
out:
2h57
